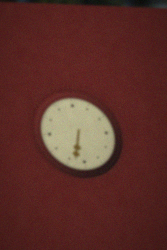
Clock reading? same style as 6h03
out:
6h33
